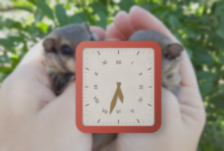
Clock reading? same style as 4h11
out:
5h33
